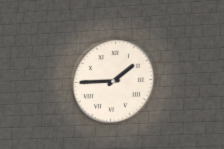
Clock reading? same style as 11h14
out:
1h45
